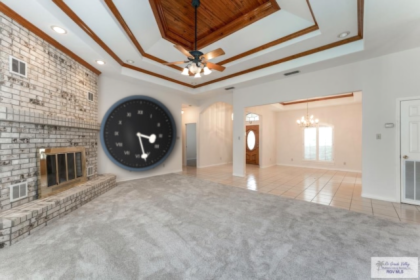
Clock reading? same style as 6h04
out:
3h27
